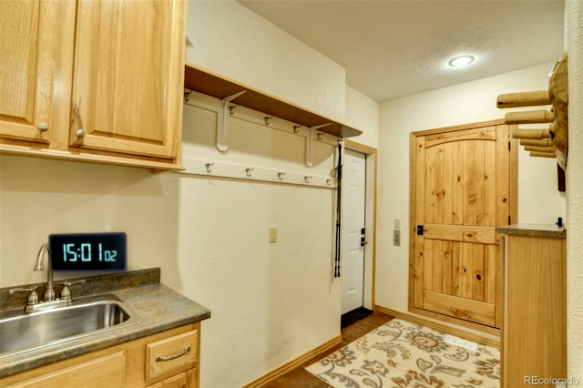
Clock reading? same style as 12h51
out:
15h01
